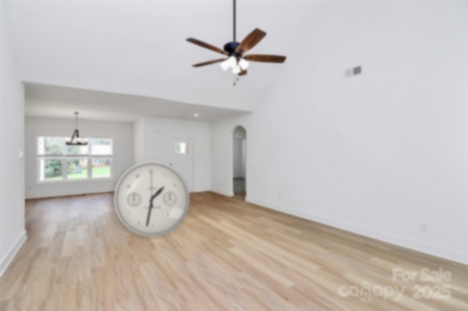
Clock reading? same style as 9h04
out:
1h32
